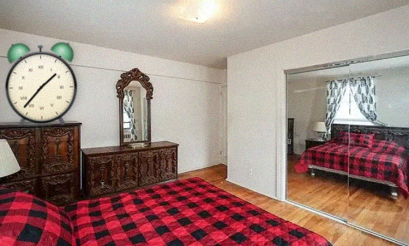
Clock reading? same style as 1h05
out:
1h37
